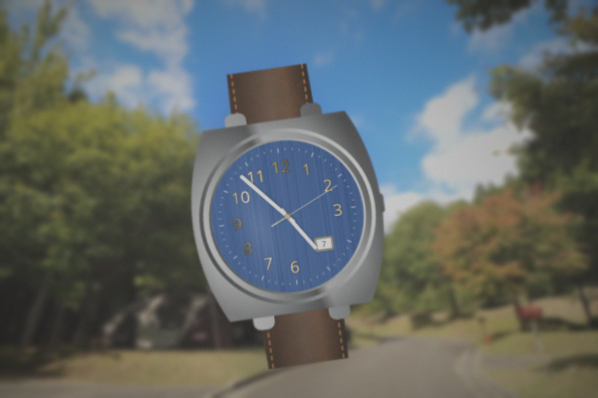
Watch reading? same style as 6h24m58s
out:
4h53m11s
